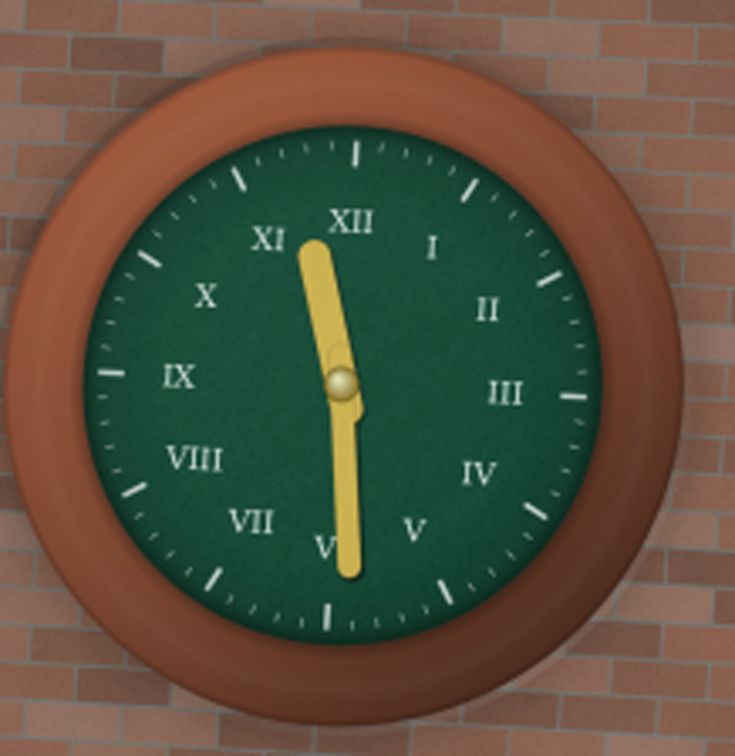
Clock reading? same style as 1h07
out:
11h29
